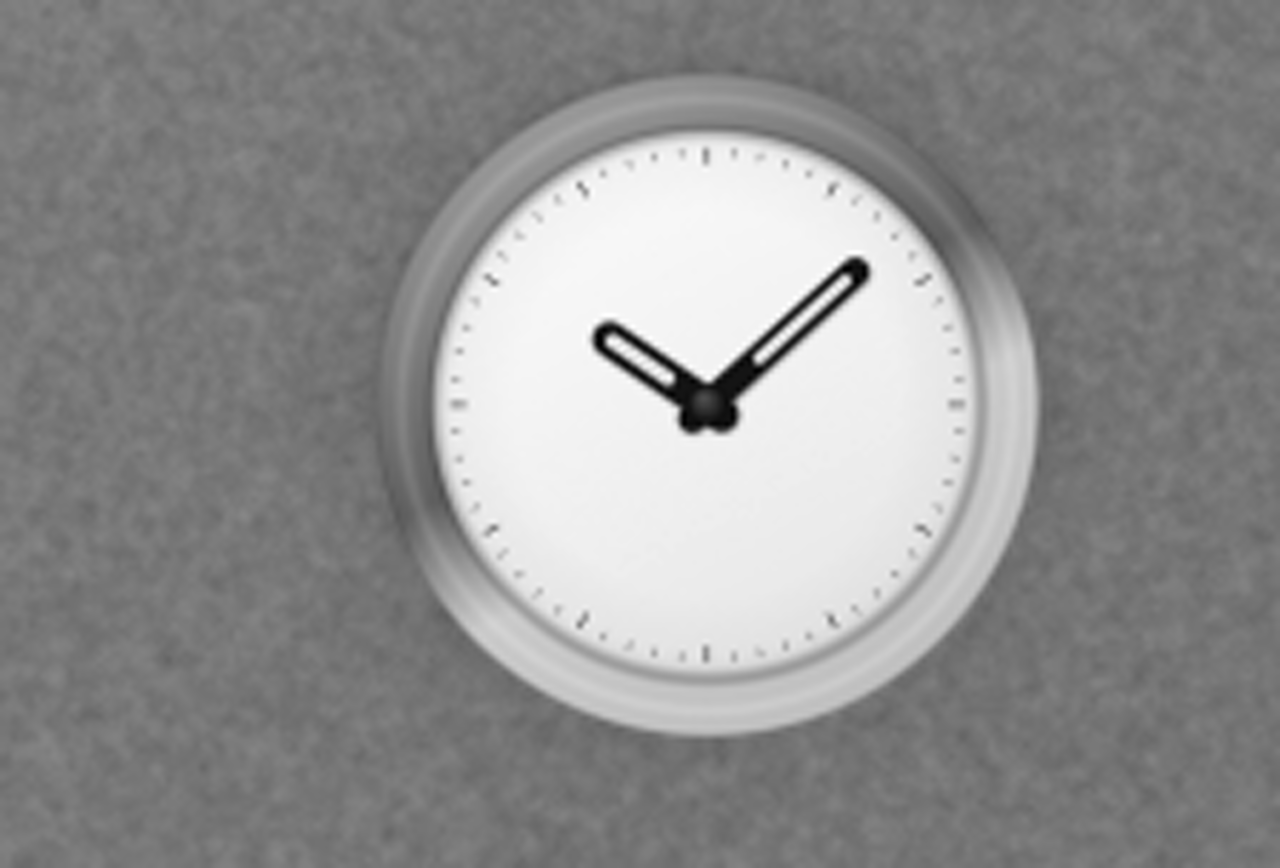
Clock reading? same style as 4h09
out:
10h08
